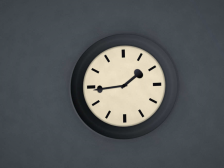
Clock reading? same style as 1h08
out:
1h44
